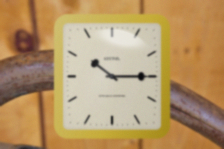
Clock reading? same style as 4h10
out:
10h15
